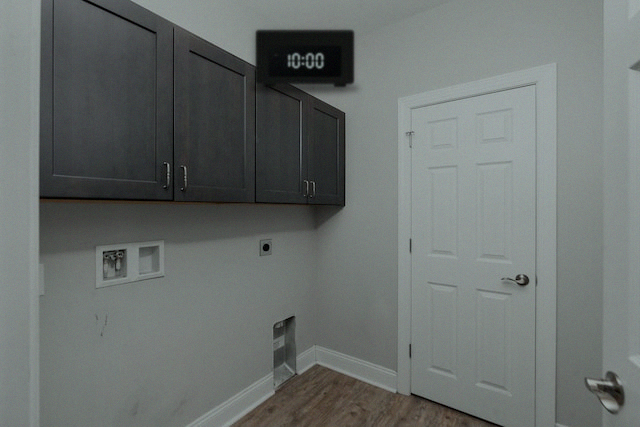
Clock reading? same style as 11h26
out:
10h00
